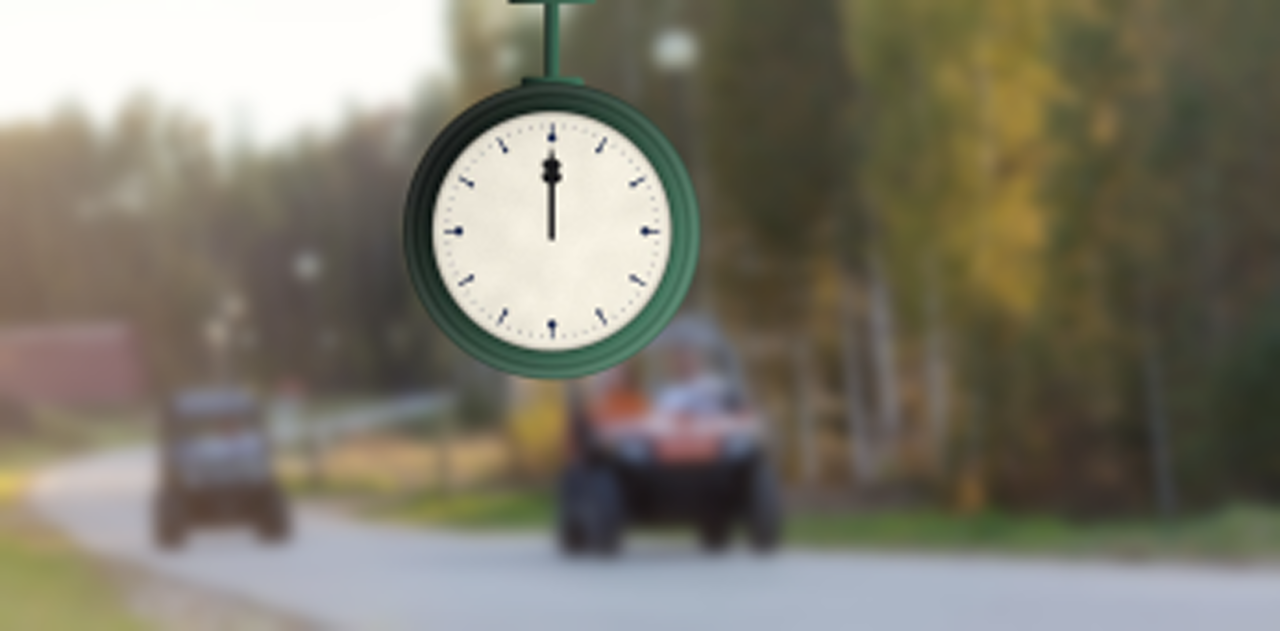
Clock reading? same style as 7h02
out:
12h00
